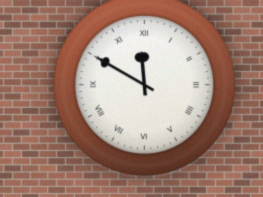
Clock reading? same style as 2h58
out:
11h50
